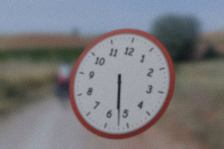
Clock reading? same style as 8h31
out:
5h27
